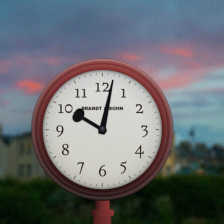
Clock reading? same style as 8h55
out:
10h02
